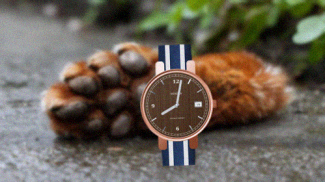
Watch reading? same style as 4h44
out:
8h02
